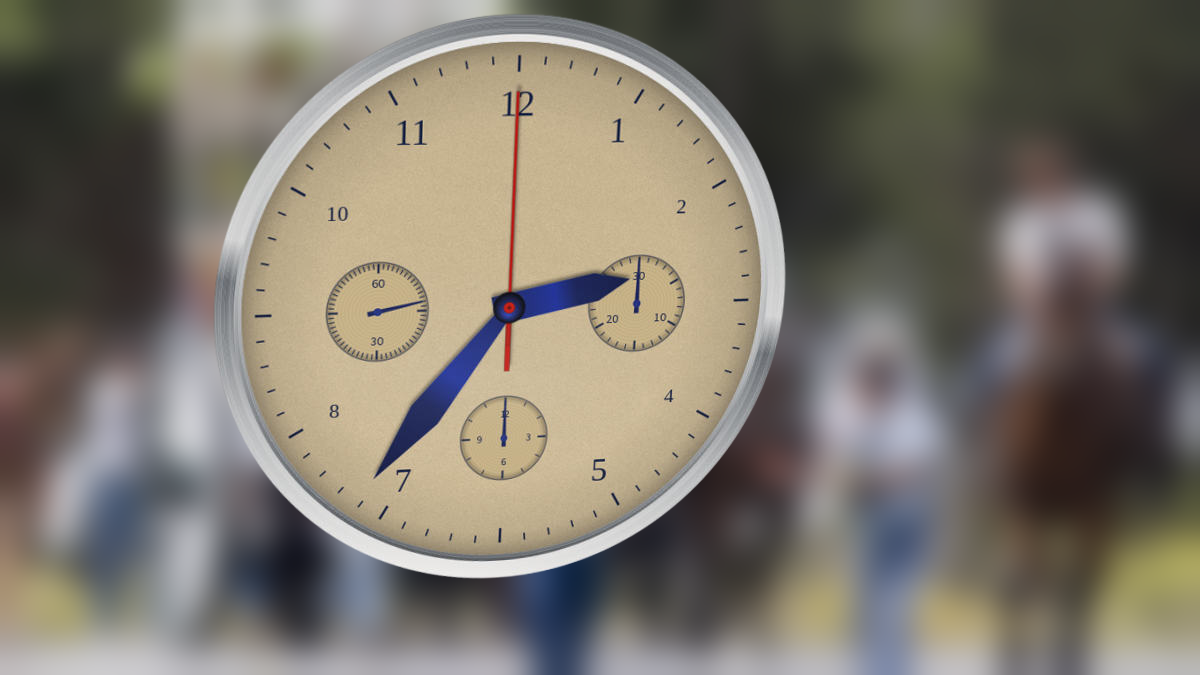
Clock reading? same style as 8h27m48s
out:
2h36m13s
